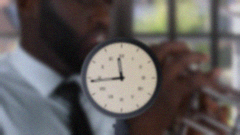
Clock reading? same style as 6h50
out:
11h44
